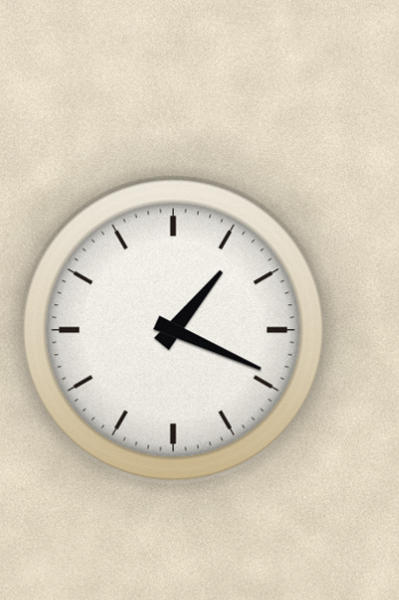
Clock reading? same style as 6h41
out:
1h19
